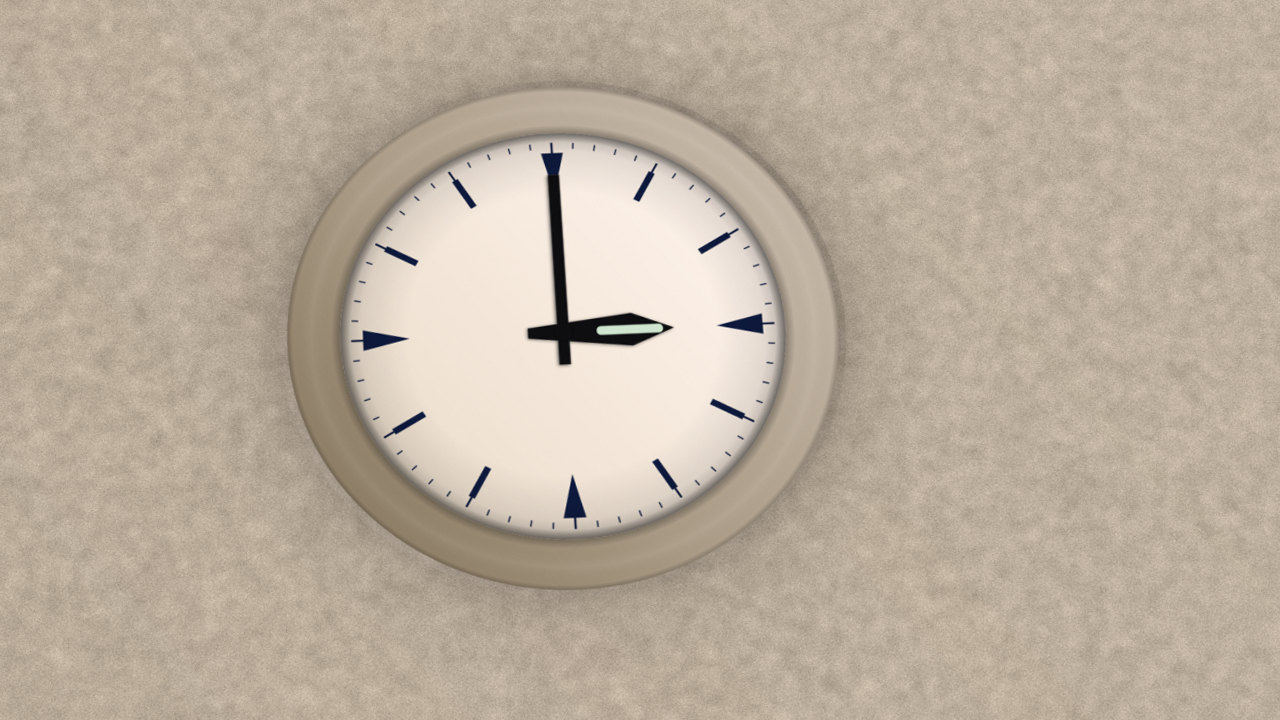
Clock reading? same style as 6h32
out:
3h00
